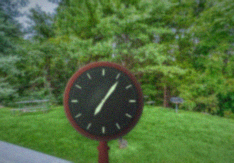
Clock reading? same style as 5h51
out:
7h06
